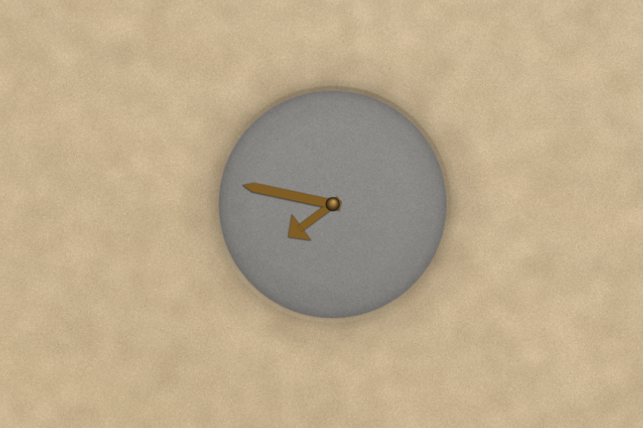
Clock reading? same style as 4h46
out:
7h47
